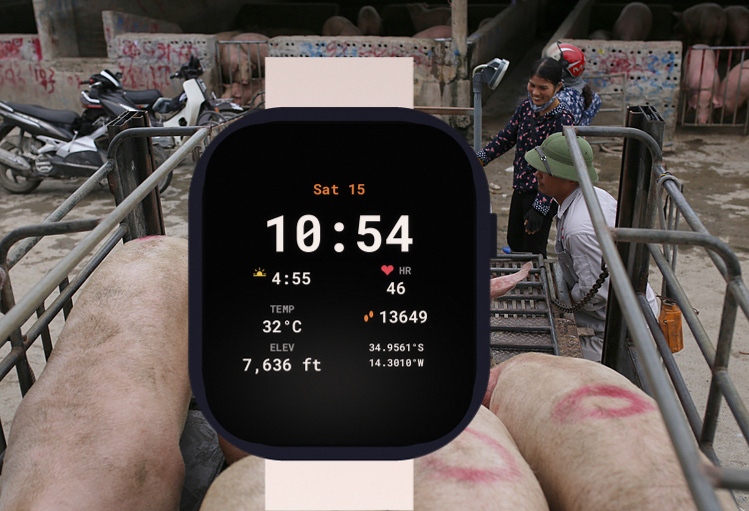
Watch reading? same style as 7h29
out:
10h54
